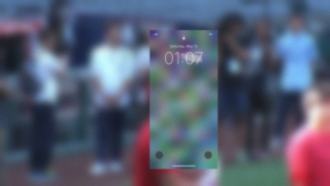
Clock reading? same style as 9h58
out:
1h07
